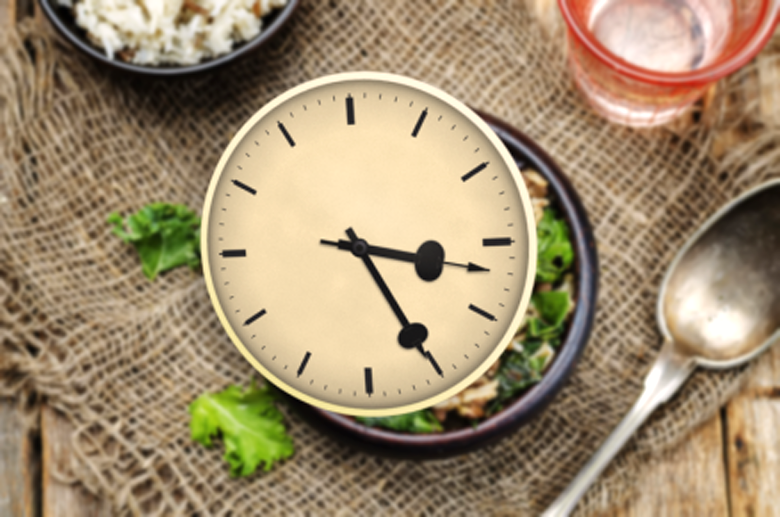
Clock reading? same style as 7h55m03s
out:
3h25m17s
